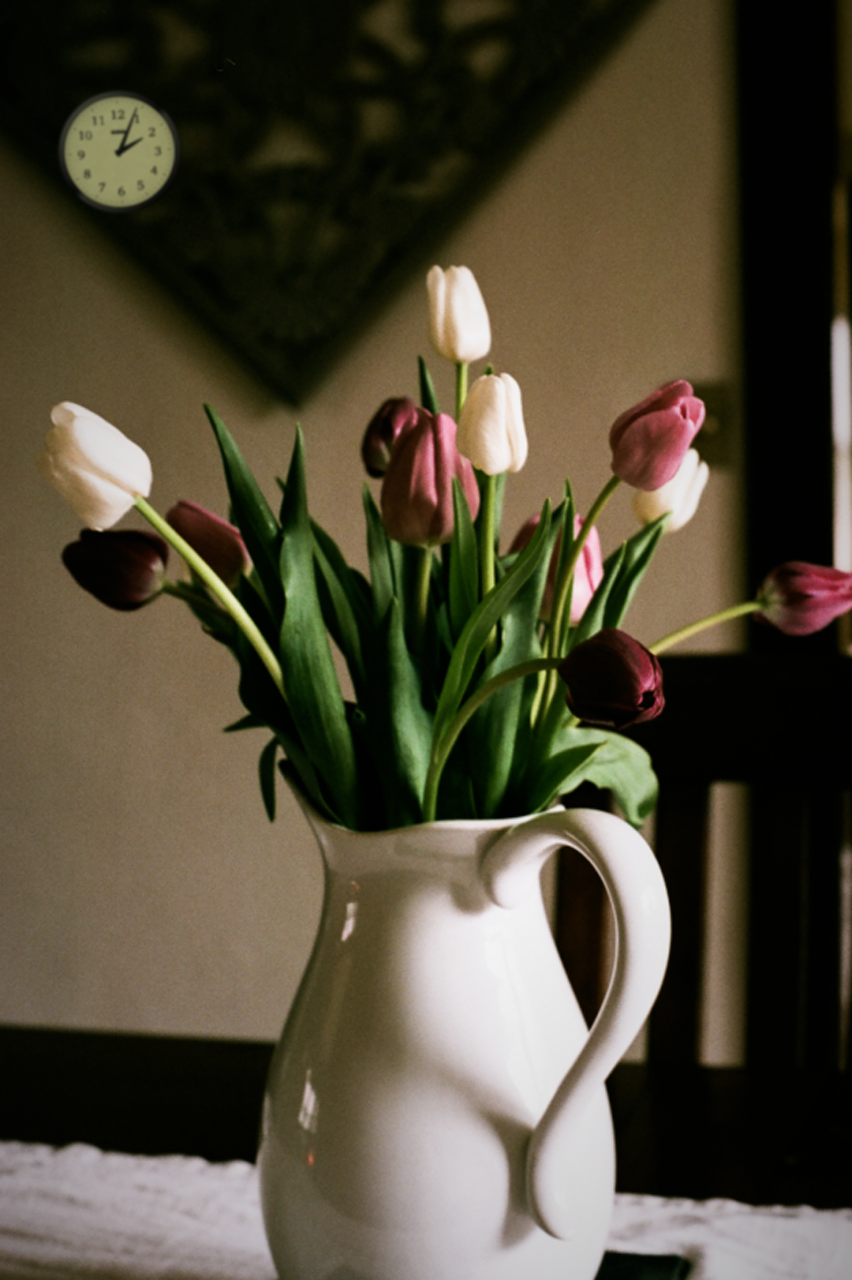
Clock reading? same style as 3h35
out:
2h04
